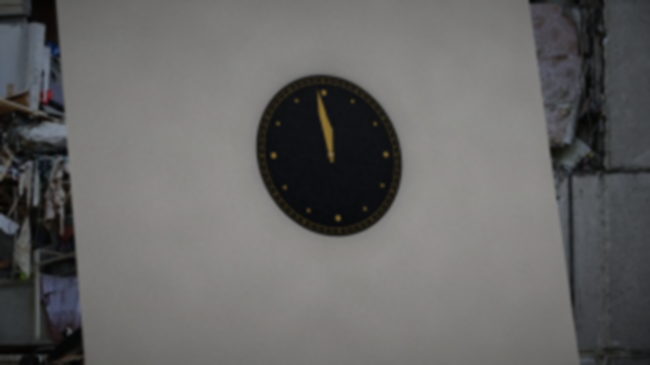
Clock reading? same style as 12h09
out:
11h59
